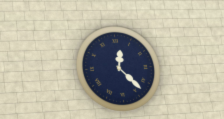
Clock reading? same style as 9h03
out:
12h23
